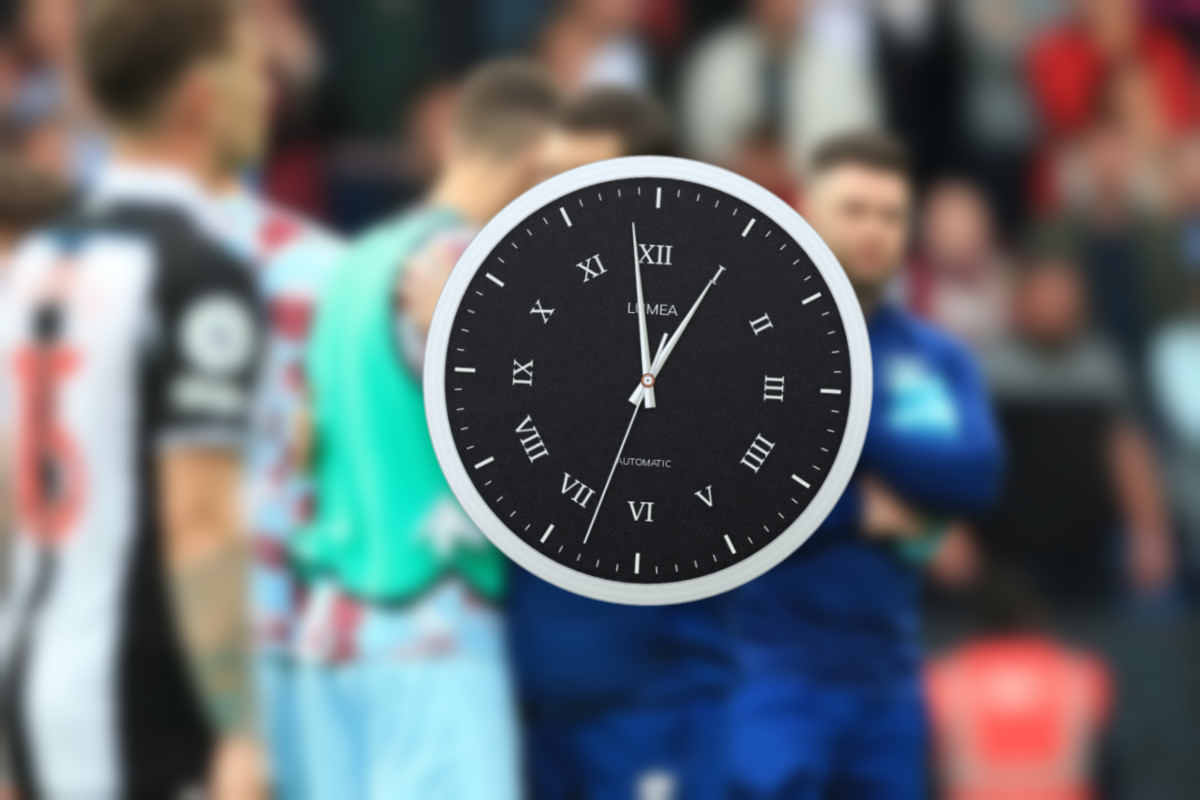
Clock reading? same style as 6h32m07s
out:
12h58m33s
